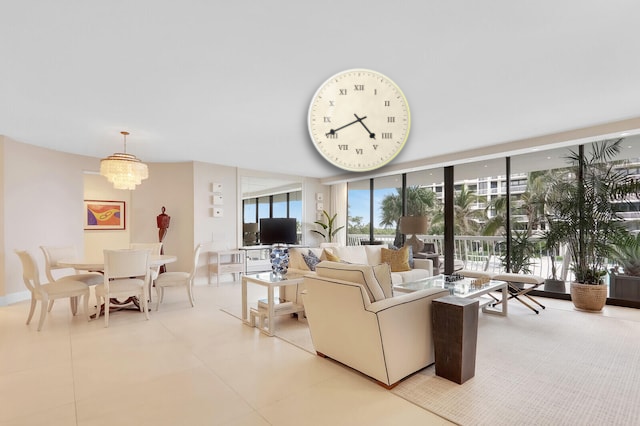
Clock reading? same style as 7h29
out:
4h41
